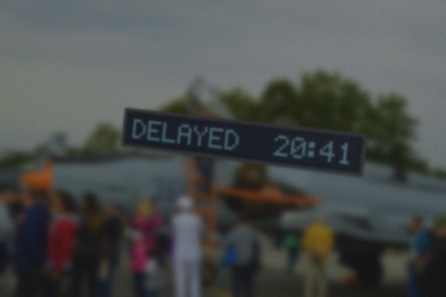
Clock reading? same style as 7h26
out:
20h41
